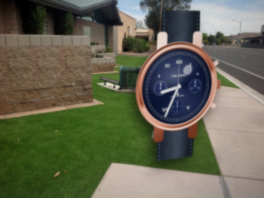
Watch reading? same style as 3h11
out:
8h34
